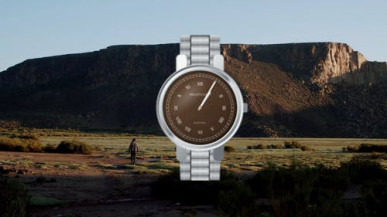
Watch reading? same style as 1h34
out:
1h05
